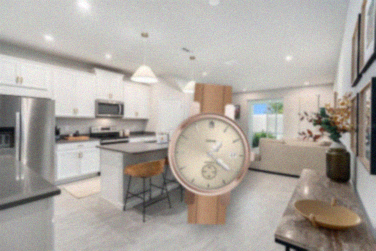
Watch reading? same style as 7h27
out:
1h21
